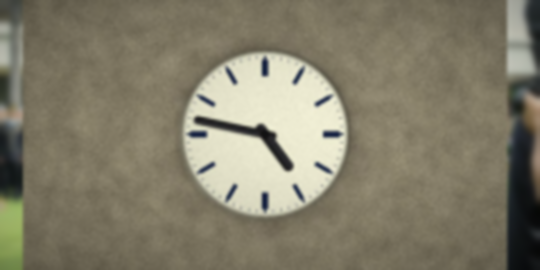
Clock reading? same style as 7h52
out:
4h47
